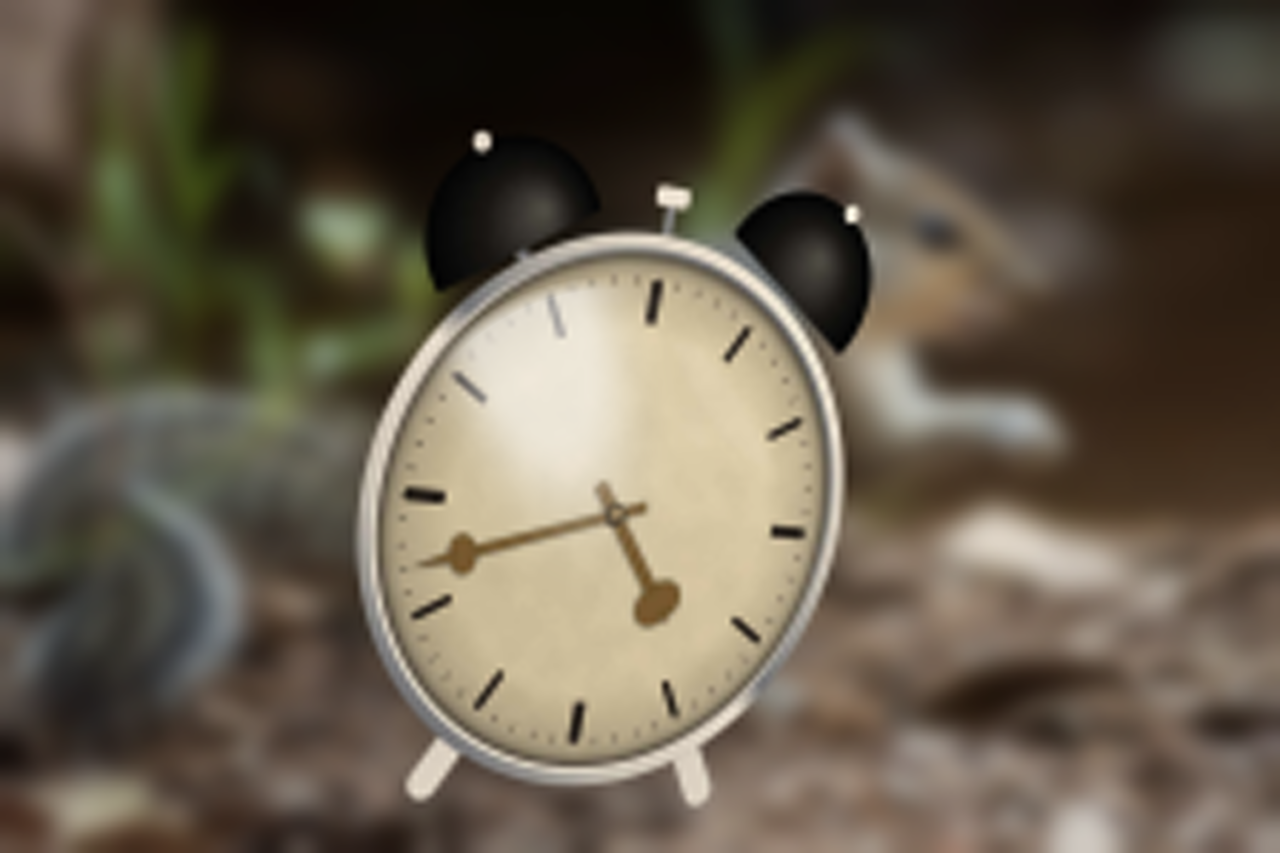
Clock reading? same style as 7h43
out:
4h42
